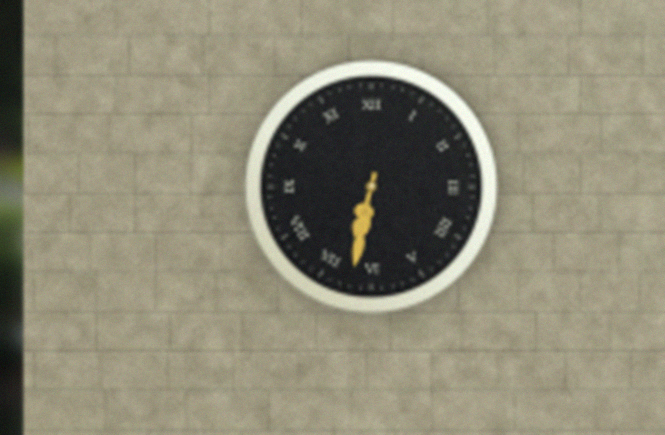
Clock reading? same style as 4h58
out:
6h32
